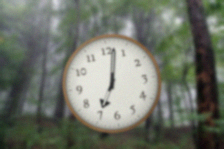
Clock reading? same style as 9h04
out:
7h02
